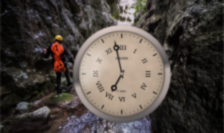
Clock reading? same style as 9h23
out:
6h58
